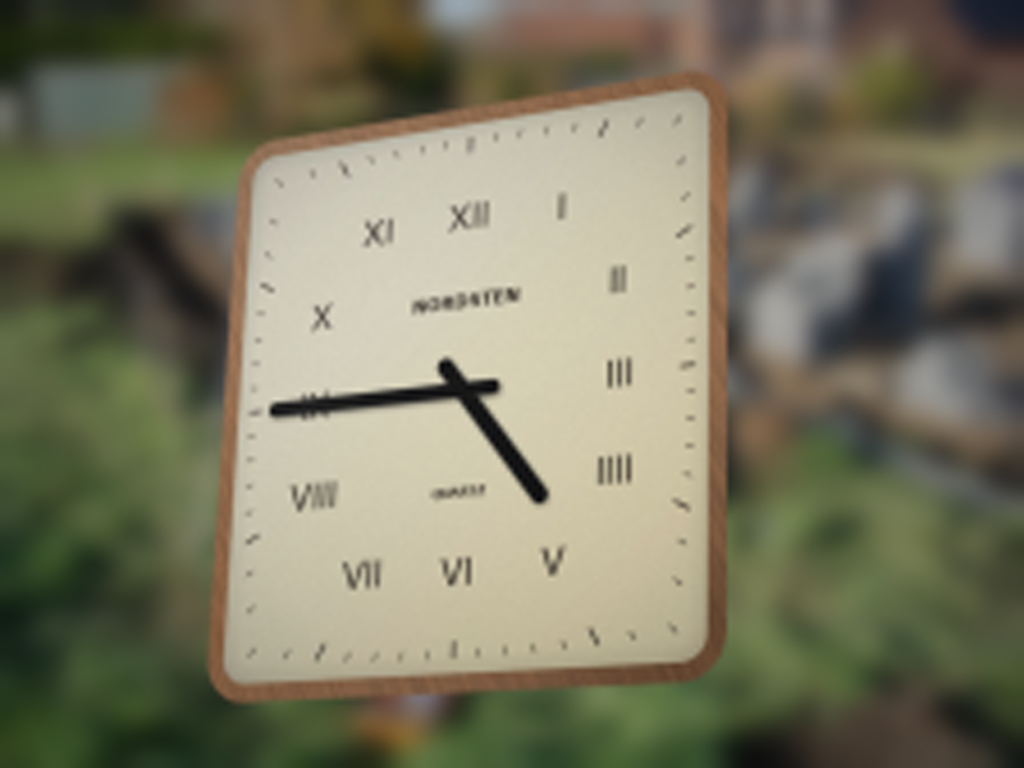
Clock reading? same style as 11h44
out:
4h45
